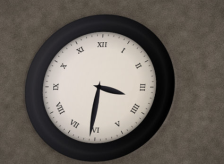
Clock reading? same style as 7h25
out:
3h31
